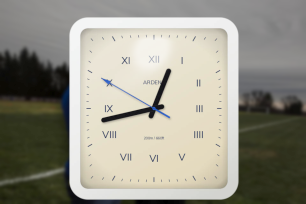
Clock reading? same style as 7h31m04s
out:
12h42m50s
